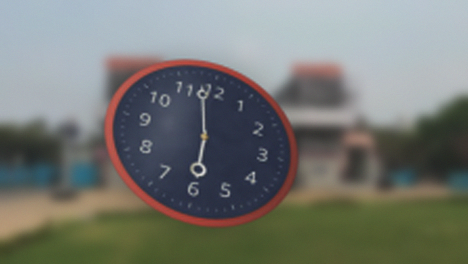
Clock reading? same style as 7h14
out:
5h58
